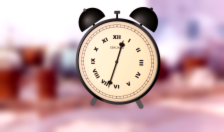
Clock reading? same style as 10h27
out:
12h33
